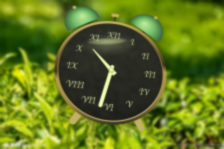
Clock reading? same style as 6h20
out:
10h32
